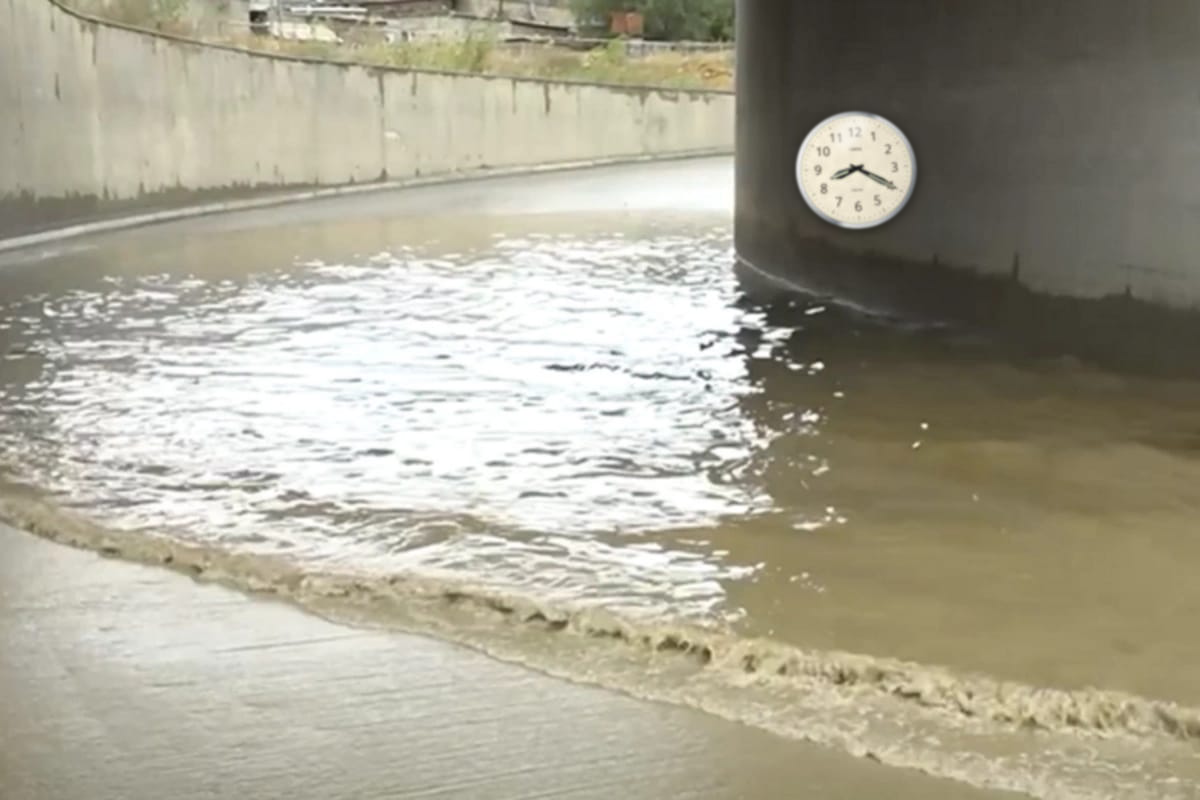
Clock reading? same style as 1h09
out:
8h20
